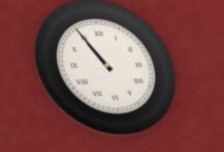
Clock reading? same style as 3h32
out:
10h55
